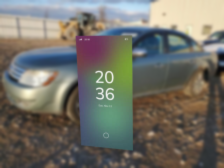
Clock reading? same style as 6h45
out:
20h36
